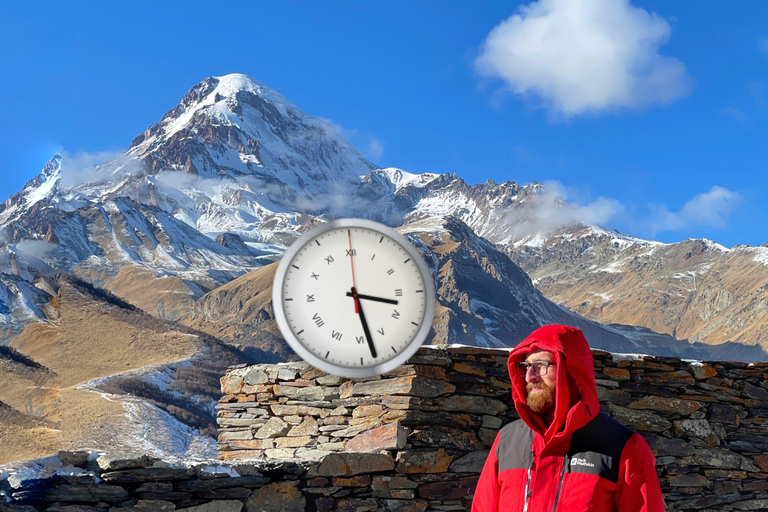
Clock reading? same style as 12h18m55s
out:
3h28m00s
